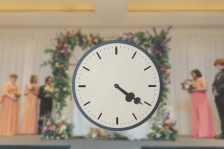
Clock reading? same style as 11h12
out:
4h21
